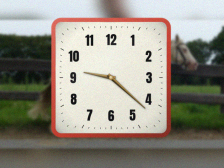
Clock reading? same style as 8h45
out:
9h22
